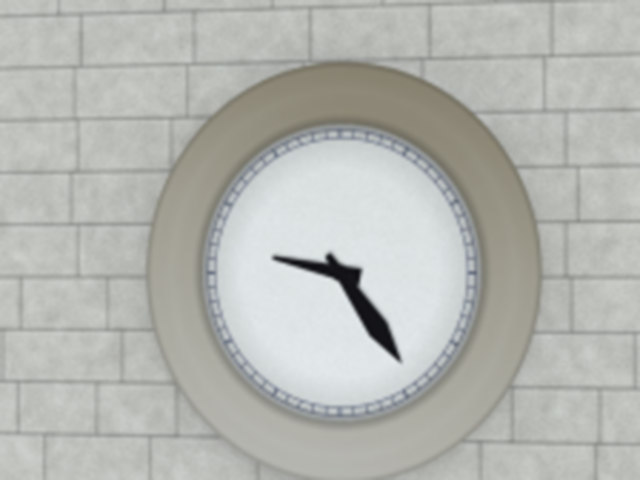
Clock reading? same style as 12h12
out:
9h24
